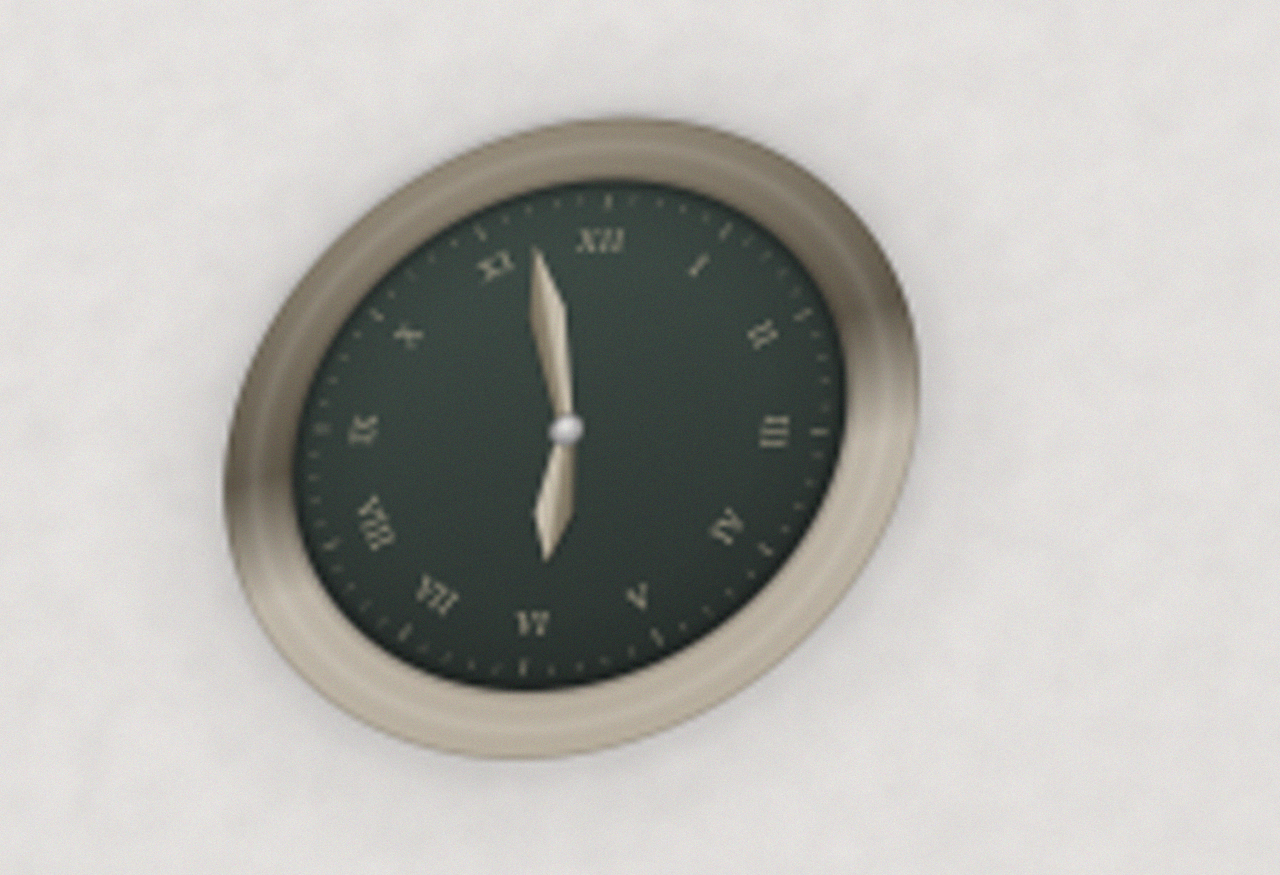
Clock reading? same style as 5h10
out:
5h57
